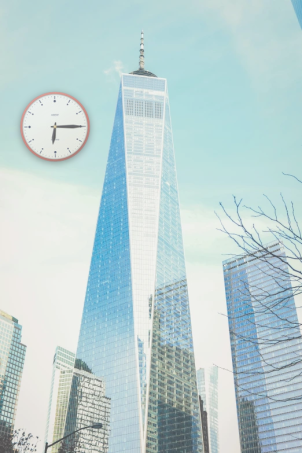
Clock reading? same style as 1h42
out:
6h15
